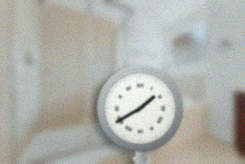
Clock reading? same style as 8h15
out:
1h40
